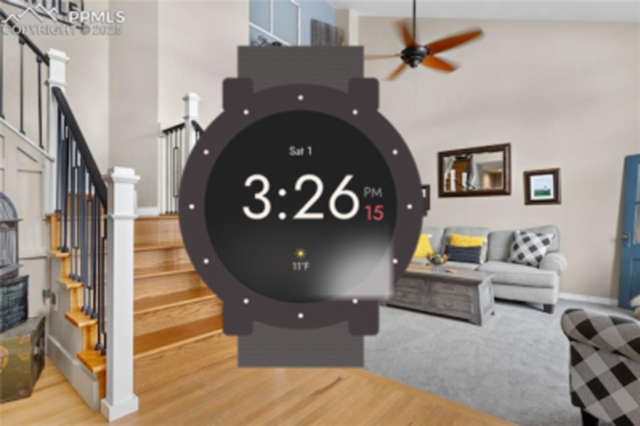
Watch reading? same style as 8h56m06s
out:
3h26m15s
